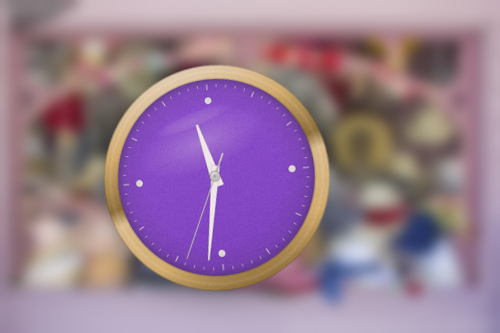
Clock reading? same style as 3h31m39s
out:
11h31m34s
